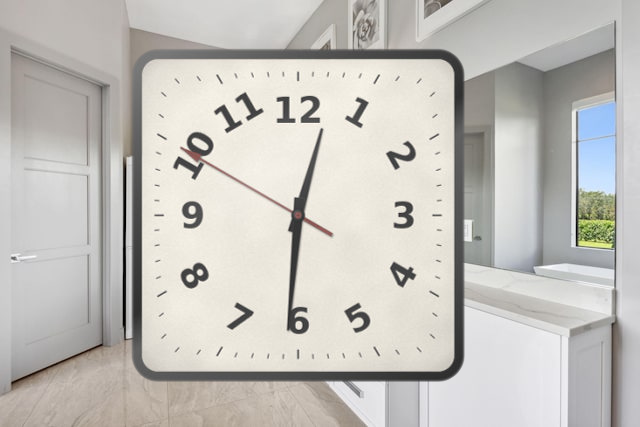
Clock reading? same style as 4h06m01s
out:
12h30m50s
